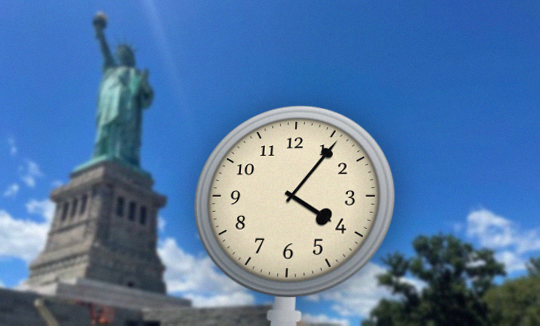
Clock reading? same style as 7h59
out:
4h06
